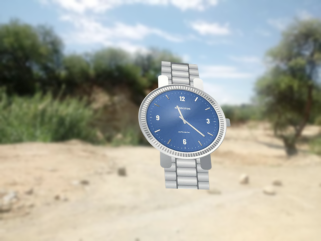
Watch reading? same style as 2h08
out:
11h22
